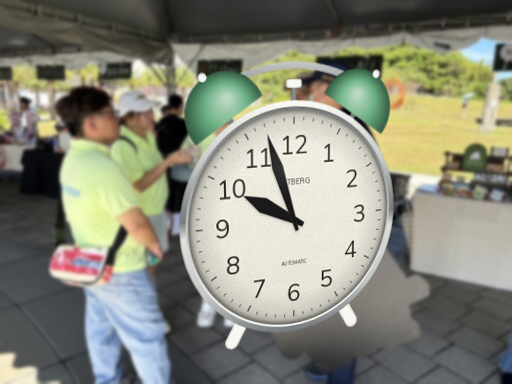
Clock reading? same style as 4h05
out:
9h57
